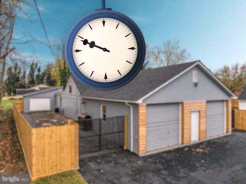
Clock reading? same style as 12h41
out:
9h49
